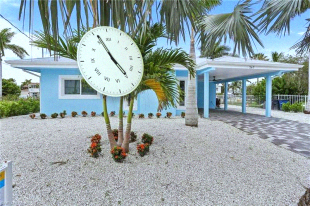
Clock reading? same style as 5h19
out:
4h56
